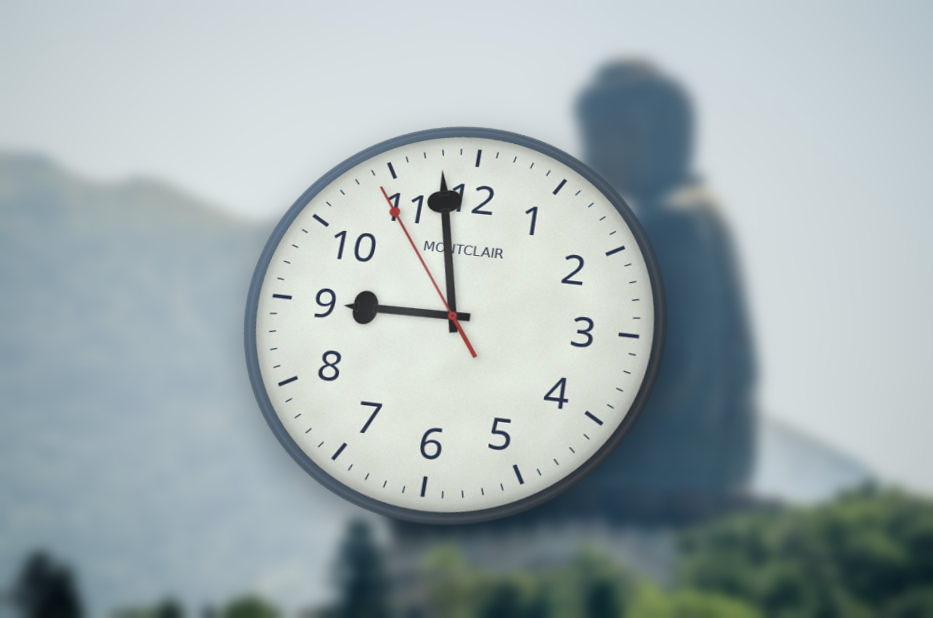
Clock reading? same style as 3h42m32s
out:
8h57m54s
